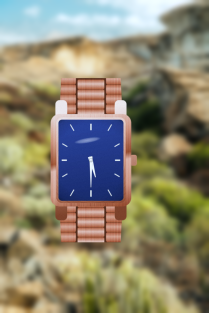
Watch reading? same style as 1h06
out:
5h30
